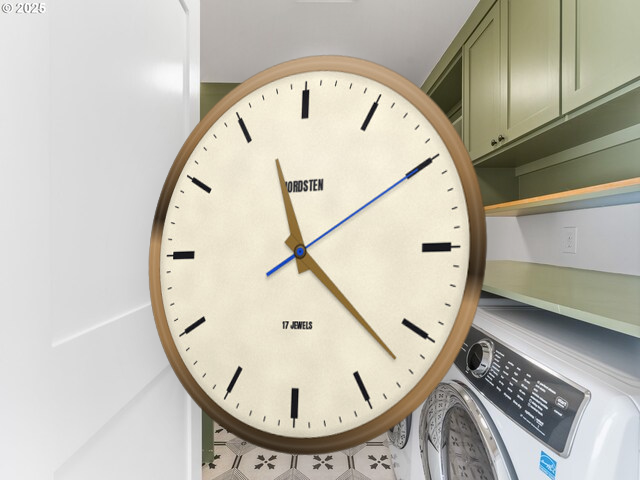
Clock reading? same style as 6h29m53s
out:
11h22m10s
